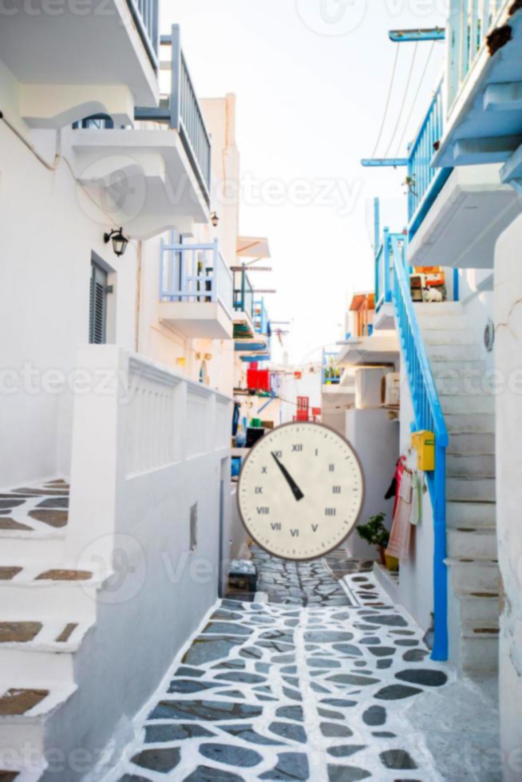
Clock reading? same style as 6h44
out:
10h54
